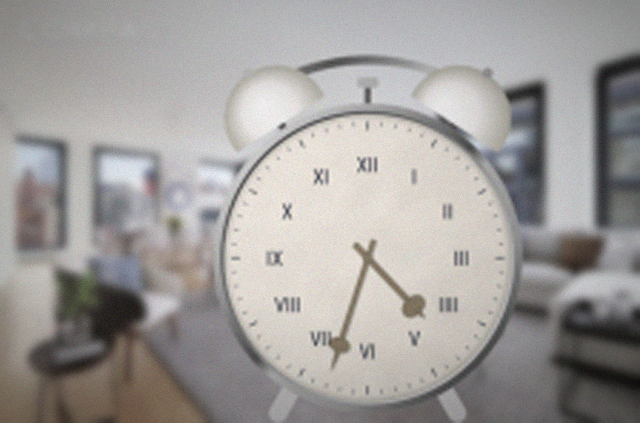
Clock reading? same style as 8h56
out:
4h33
